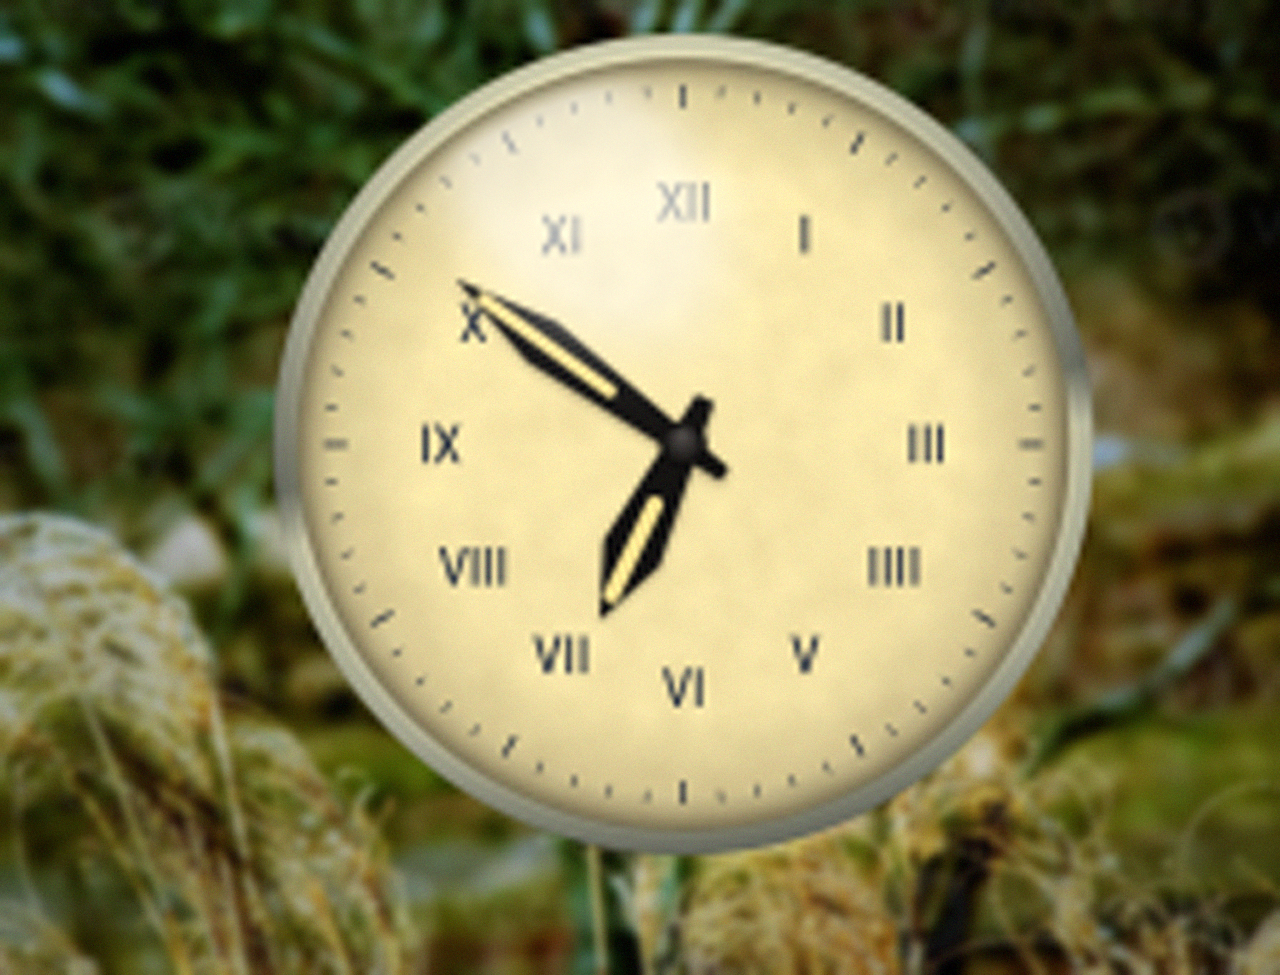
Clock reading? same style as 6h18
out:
6h51
